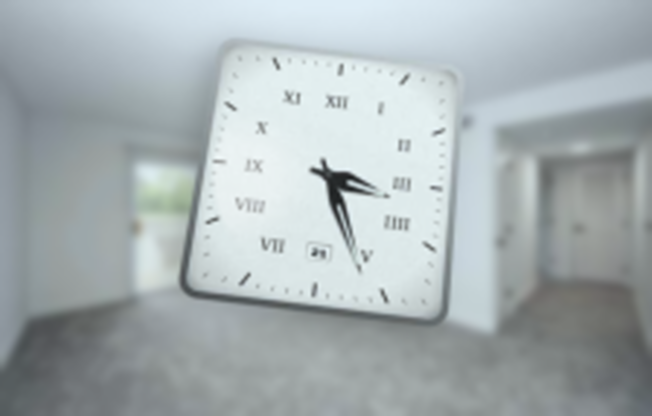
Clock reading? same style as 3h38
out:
3h26
